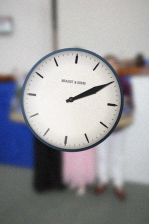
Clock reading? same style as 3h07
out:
2h10
